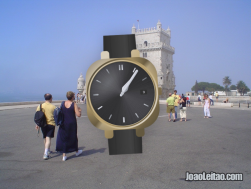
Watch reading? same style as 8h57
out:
1h06
